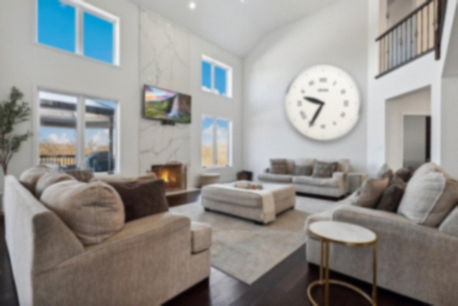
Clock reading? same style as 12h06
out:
9h35
